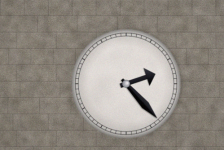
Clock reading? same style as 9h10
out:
2h23
